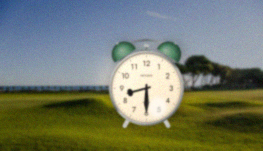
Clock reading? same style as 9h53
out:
8h30
